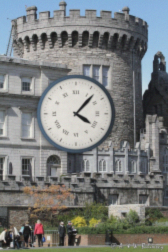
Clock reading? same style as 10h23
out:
4h07
